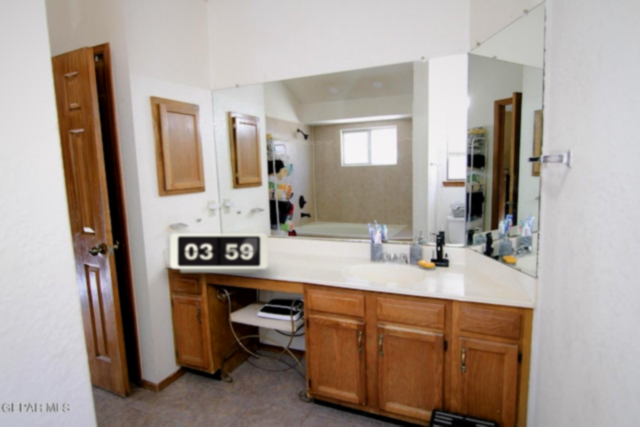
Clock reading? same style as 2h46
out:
3h59
